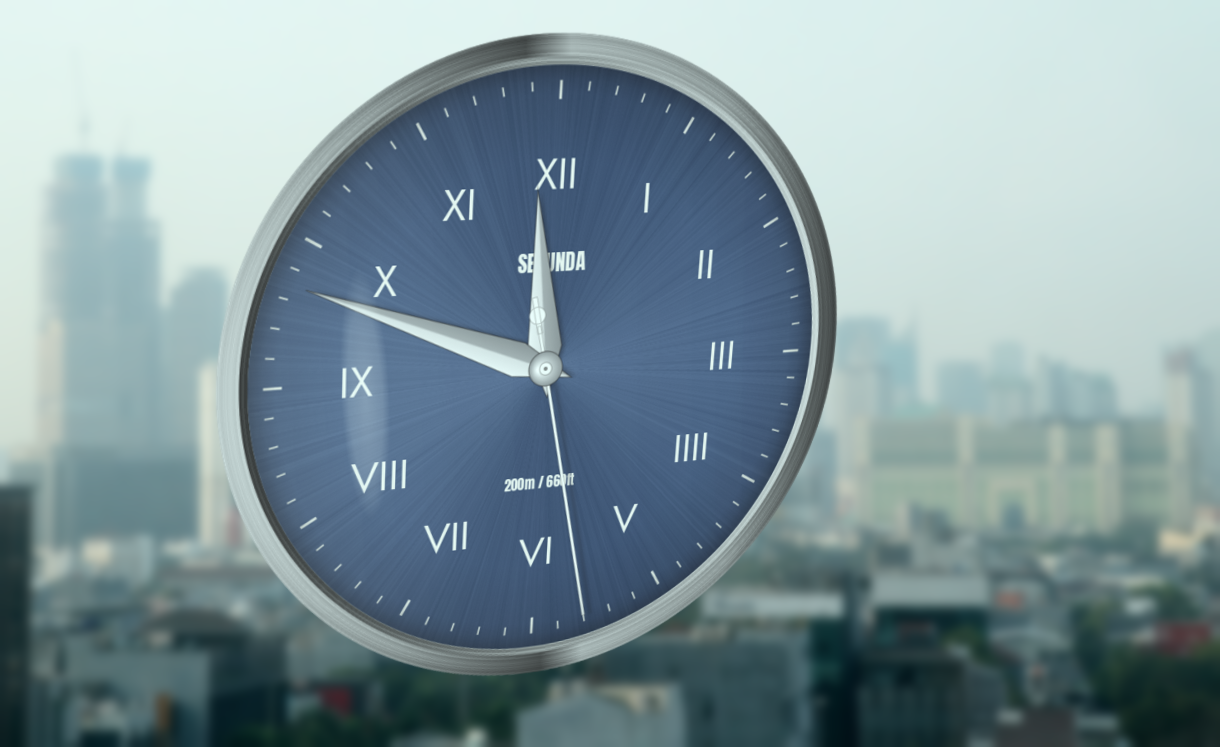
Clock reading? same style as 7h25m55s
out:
11h48m28s
